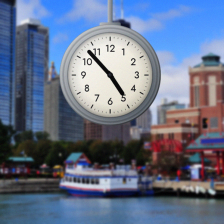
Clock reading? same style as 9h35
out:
4h53
